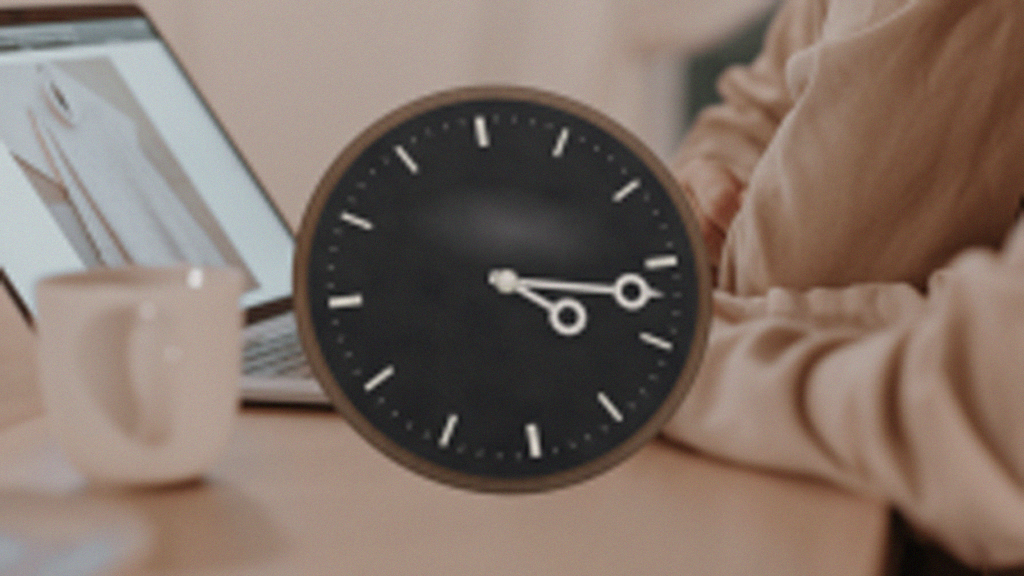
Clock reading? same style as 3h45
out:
4h17
